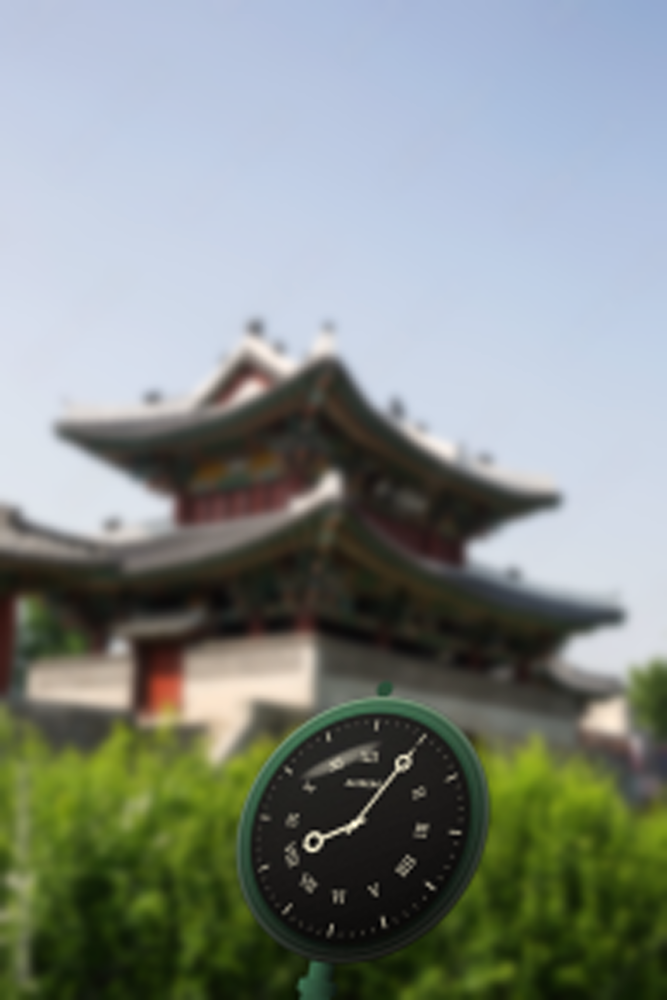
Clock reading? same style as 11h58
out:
8h05
